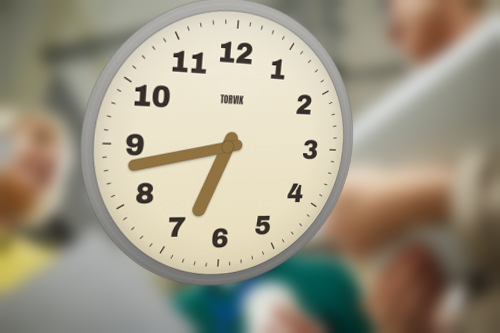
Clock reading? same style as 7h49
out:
6h43
